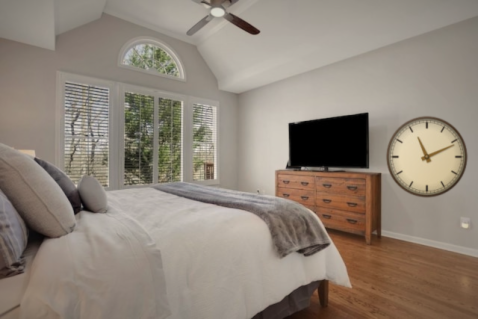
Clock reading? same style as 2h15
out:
11h11
